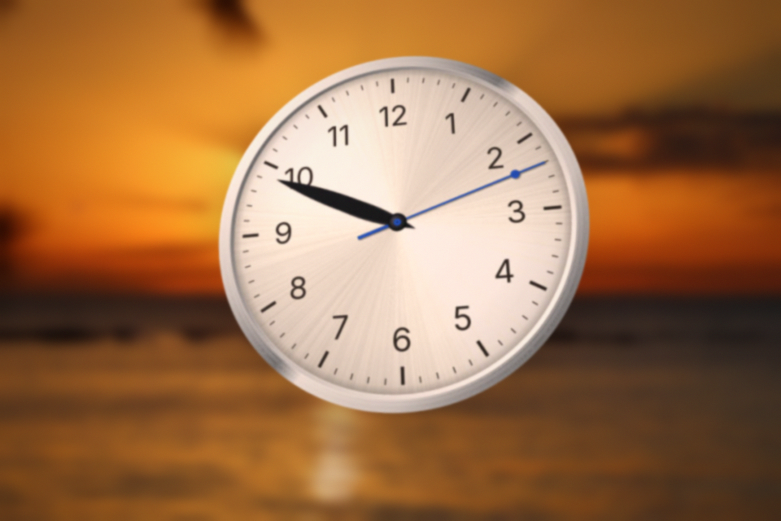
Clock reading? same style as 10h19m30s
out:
9h49m12s
